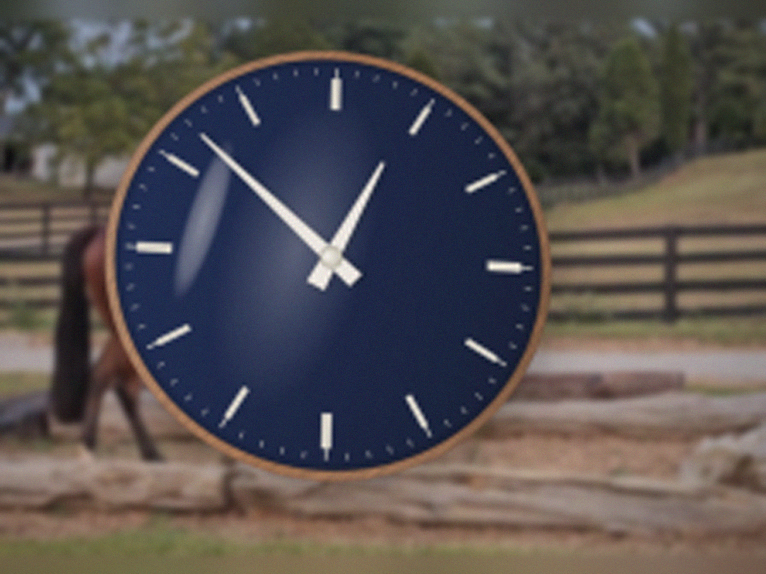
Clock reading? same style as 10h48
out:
12h52
